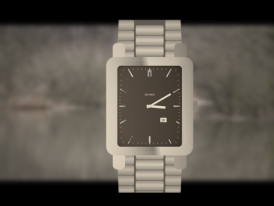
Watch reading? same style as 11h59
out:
3h10
